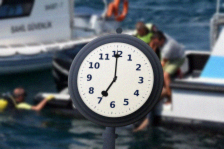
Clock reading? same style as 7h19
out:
7h00
